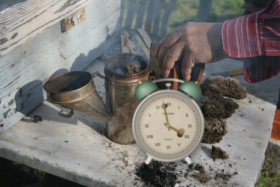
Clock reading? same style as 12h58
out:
3h58
